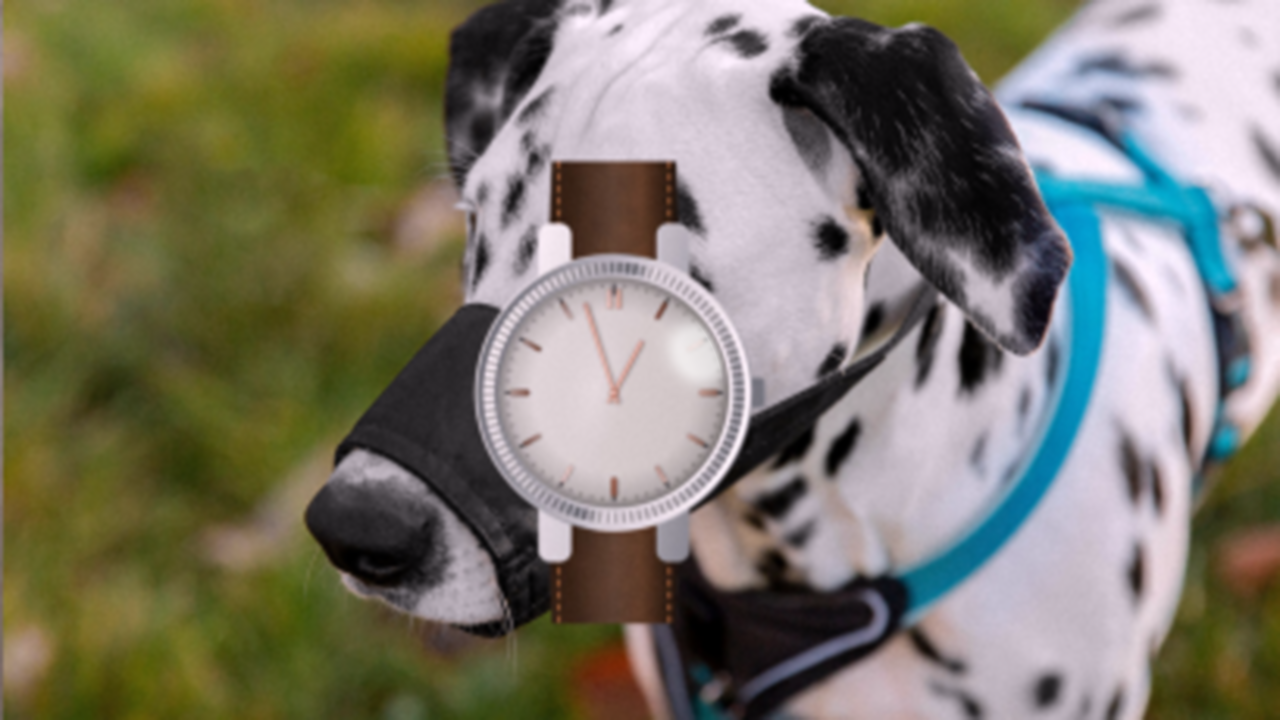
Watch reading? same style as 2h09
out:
12h57
